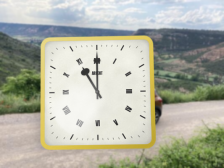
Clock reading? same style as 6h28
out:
11h00
